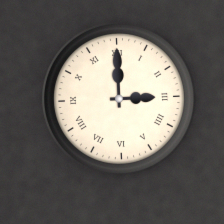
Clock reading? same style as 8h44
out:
3h00
